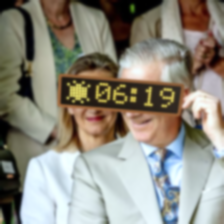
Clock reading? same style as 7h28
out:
6h19
